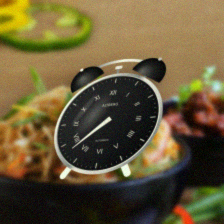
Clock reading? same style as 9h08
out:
7h38
